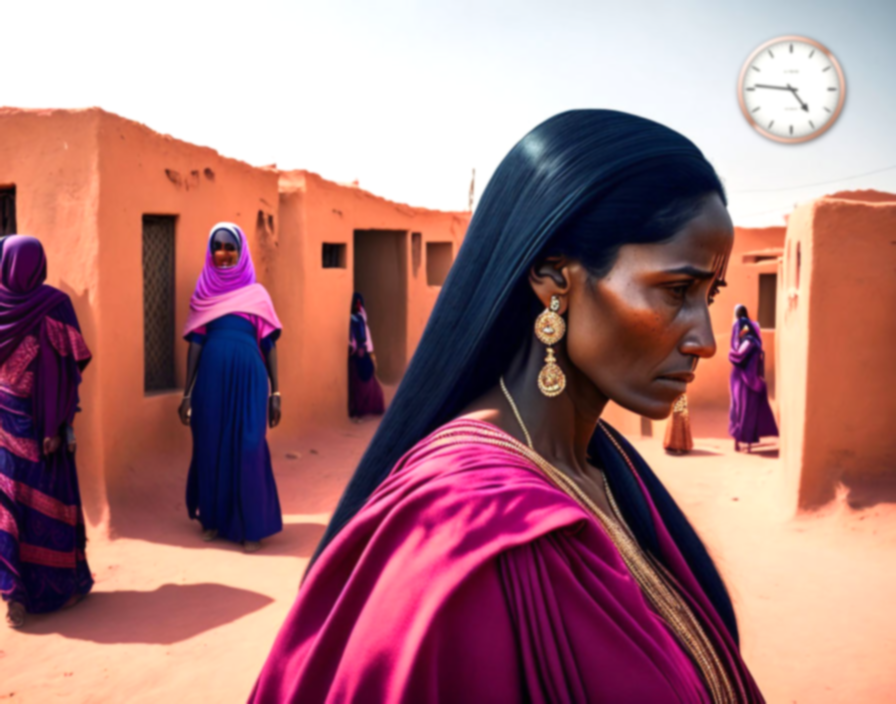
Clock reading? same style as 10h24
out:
4h46
